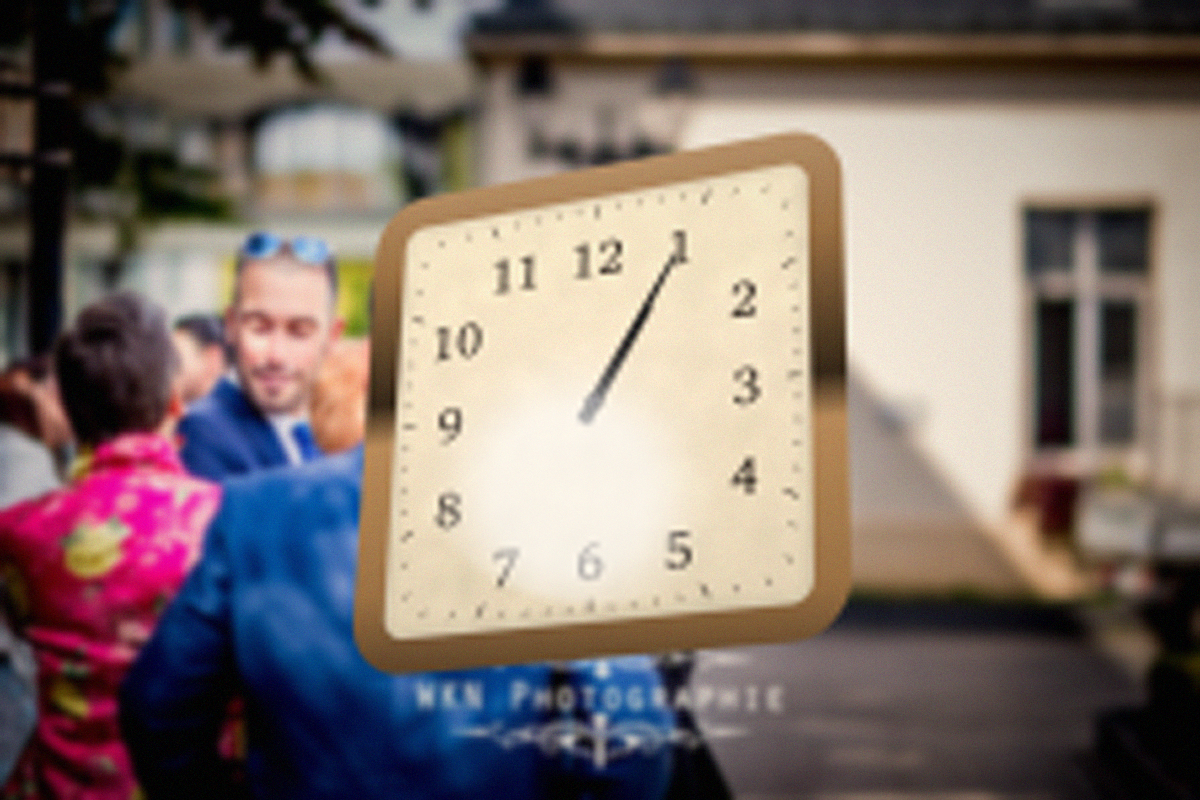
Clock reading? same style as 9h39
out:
1h05
